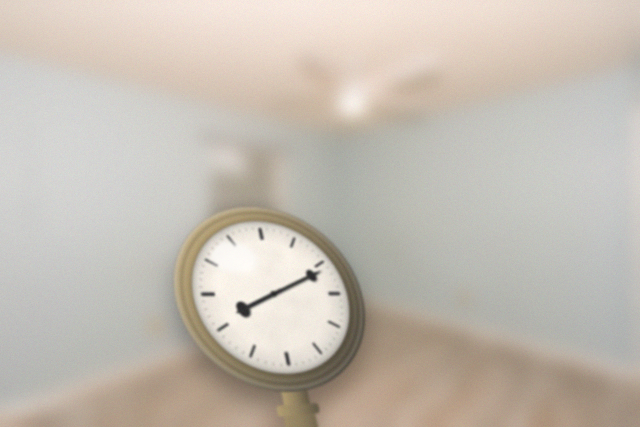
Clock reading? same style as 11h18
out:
8h11
